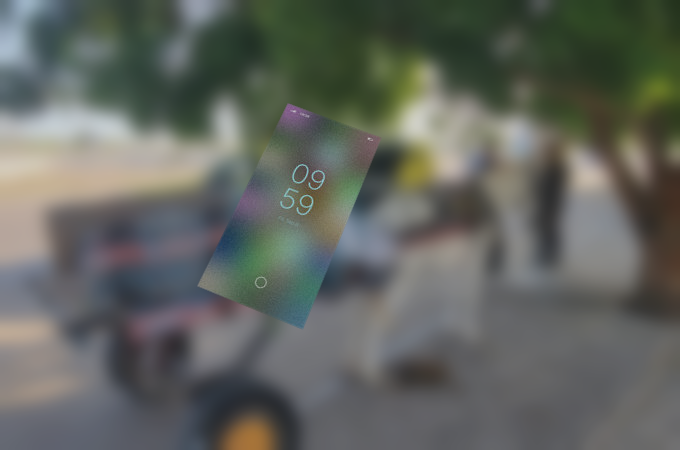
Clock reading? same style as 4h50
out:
9h59
